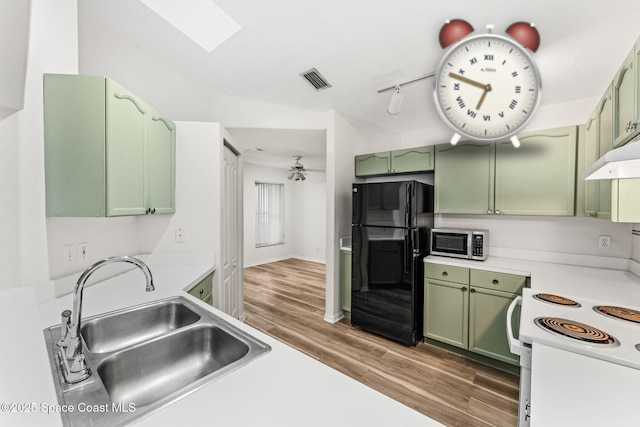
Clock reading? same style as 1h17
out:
6h48
